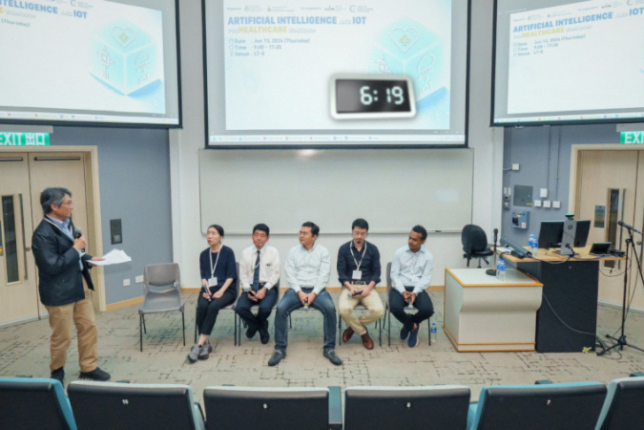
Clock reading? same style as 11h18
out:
6h19
